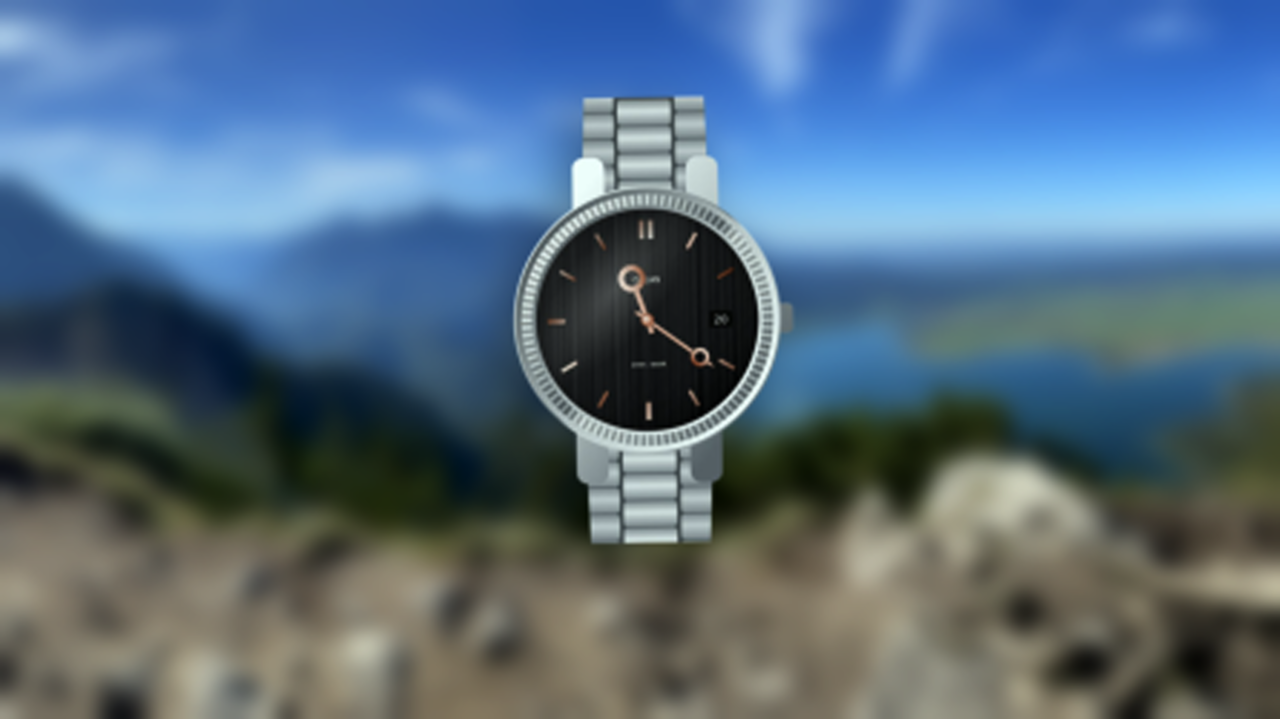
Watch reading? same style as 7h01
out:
11h21
